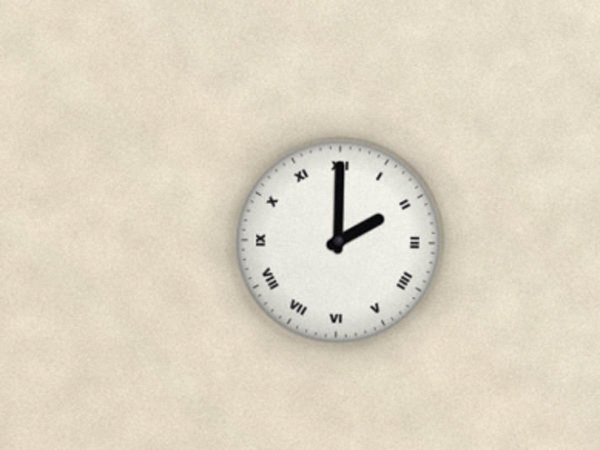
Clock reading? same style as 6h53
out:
2h00
